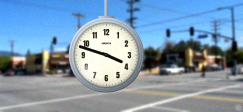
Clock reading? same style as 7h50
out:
3h48
